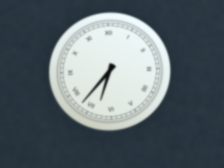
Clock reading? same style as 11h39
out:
6h37
